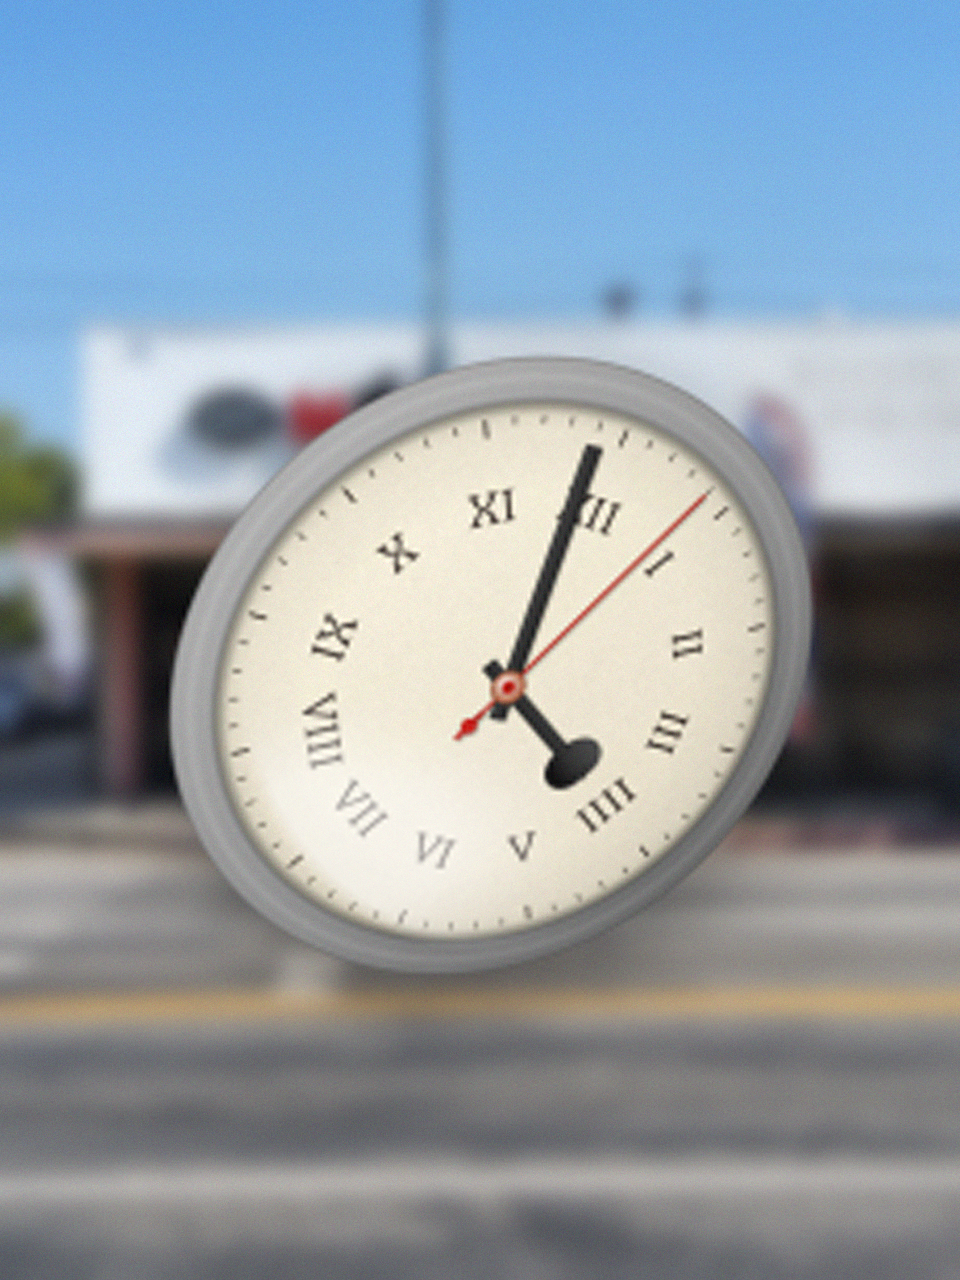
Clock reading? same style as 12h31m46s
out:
3h59m04s
